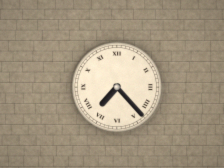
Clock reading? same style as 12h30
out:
7h23
